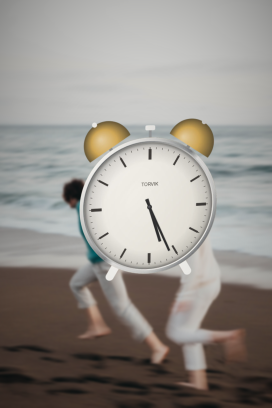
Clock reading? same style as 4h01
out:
5h26
